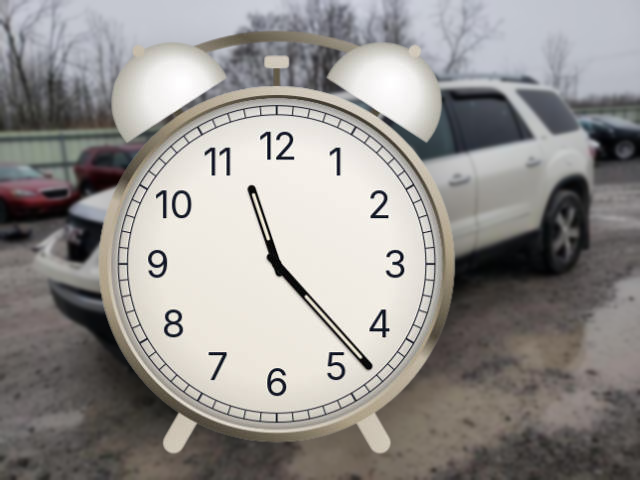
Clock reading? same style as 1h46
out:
11h23
